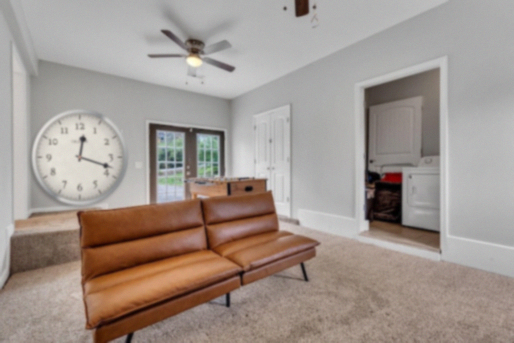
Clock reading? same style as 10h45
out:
12h18
